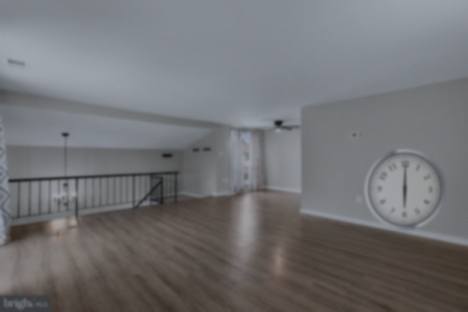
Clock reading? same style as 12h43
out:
6h00
